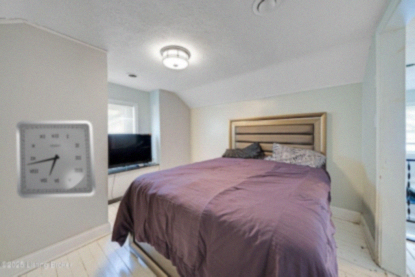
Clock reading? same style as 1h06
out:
6h43
